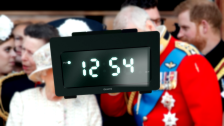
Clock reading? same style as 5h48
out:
12h54
